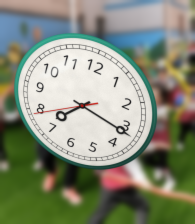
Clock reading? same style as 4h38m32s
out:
7h16m39s
